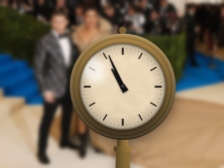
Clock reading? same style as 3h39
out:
10h56
